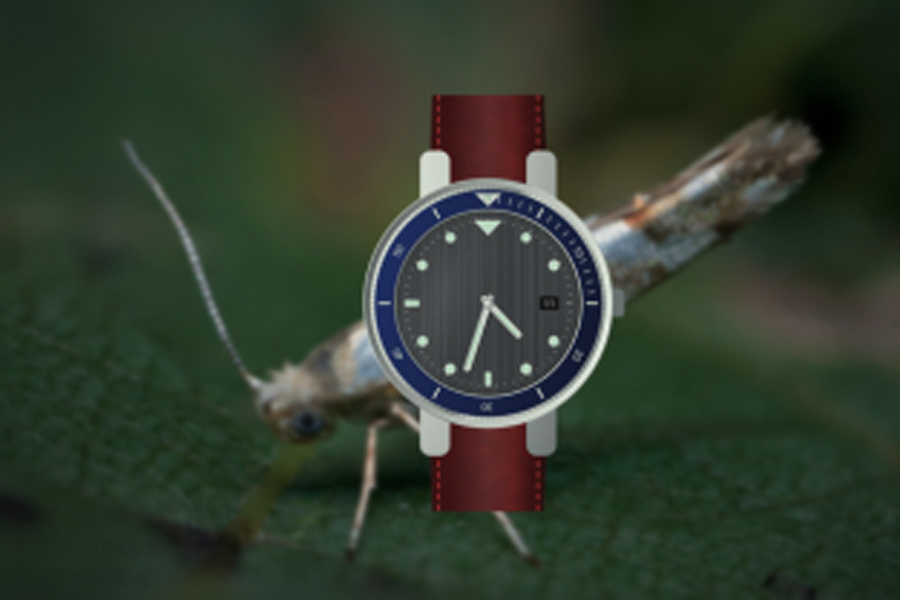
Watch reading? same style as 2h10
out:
4h33
